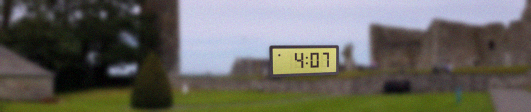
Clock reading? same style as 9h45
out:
4h07
